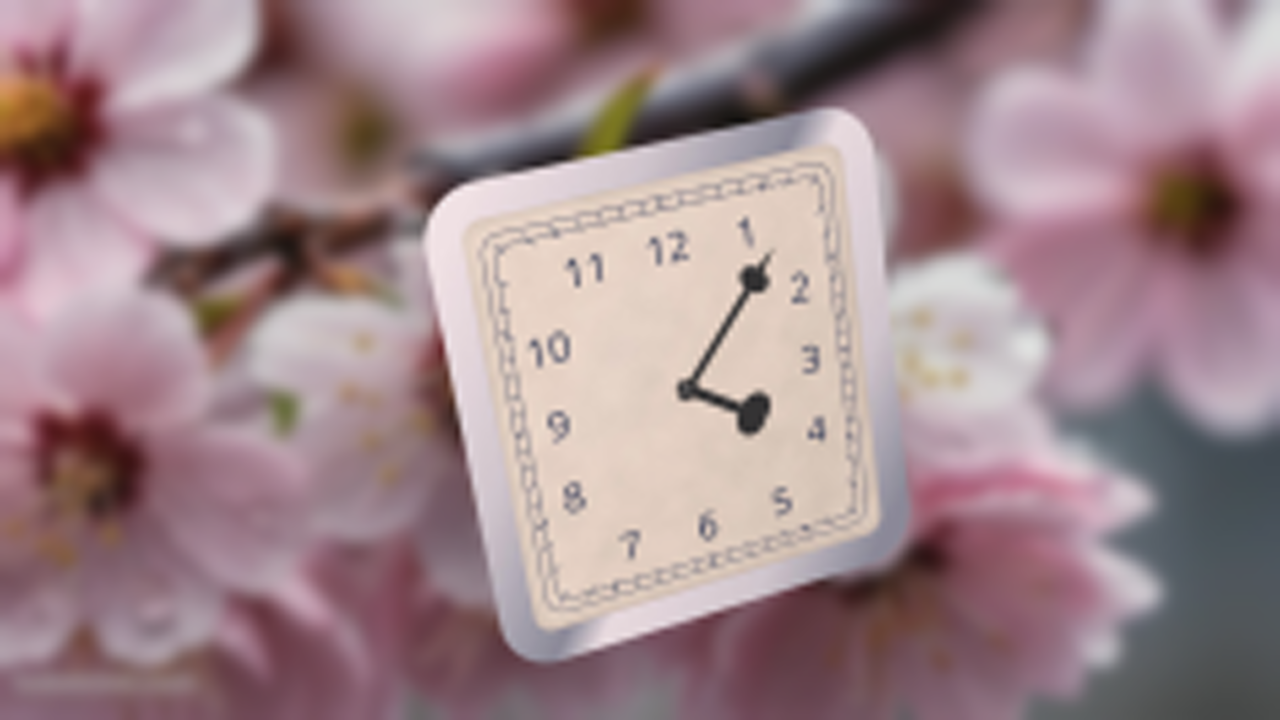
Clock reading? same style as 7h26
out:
4h07
